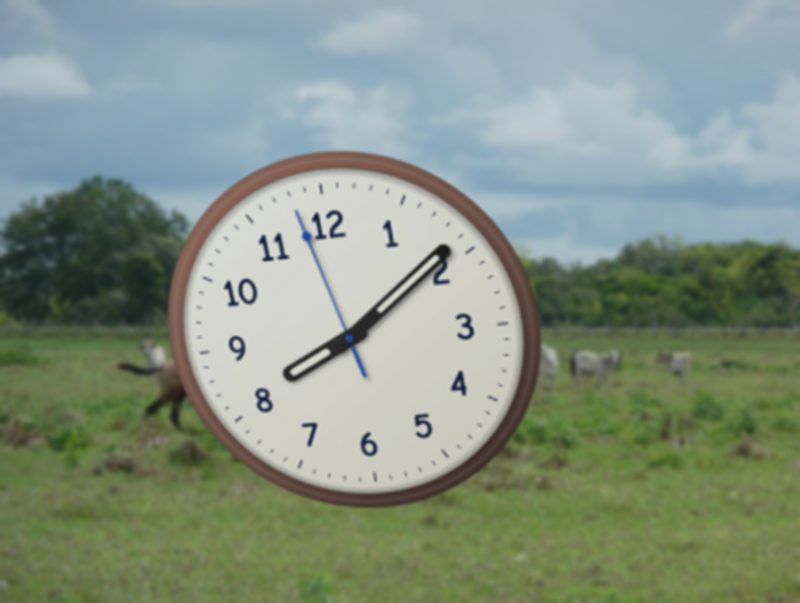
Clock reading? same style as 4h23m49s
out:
8h08m58s
